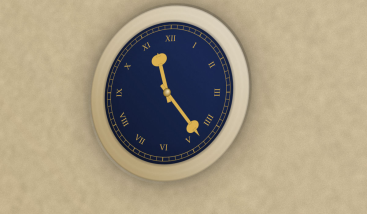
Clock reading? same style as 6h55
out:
11h23
